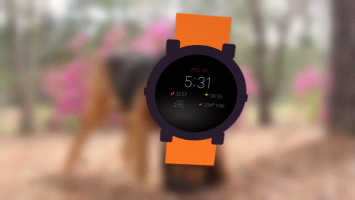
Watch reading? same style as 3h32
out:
5h31
